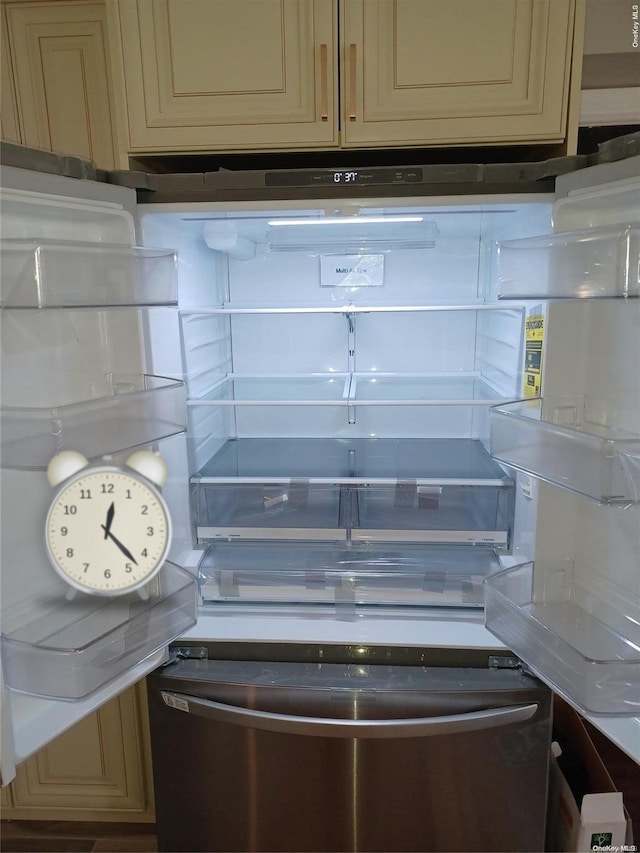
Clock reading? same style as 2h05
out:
12h23
